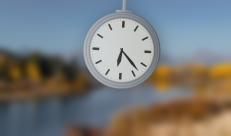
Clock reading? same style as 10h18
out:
6h23
